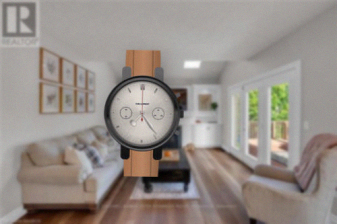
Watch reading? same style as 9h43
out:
7h24
